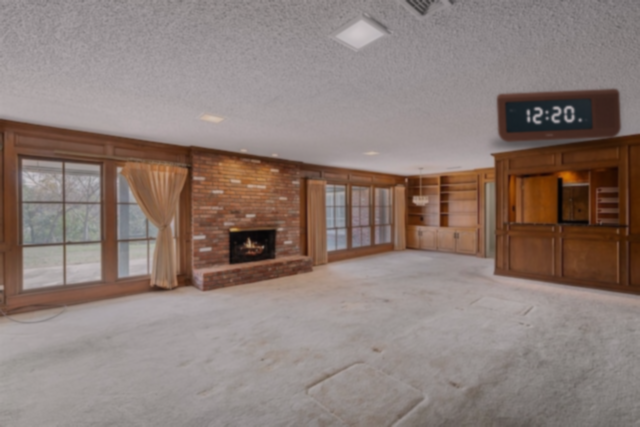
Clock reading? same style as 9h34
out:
12h20
